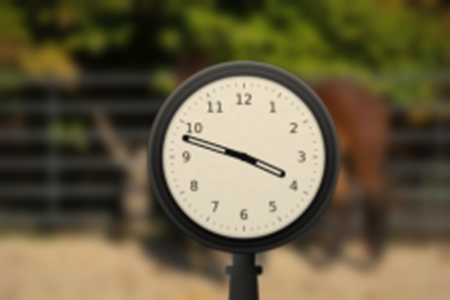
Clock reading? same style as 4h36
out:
3h48
